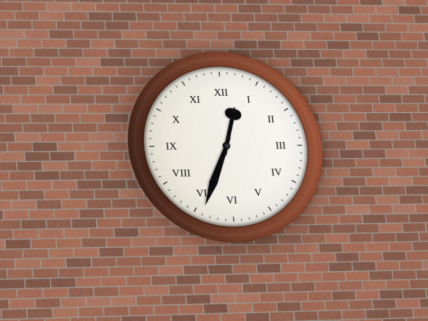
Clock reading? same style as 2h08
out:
12h34
